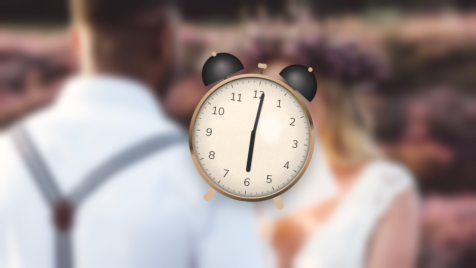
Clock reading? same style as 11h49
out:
6h01
